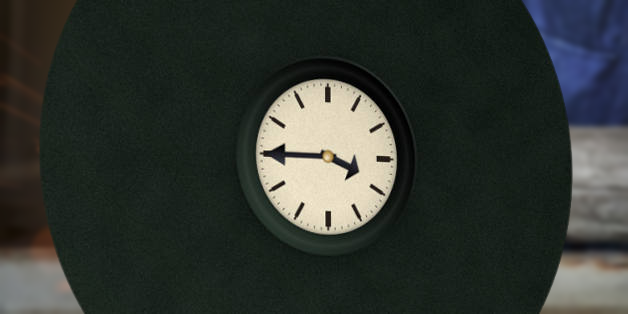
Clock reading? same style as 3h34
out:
3h45
